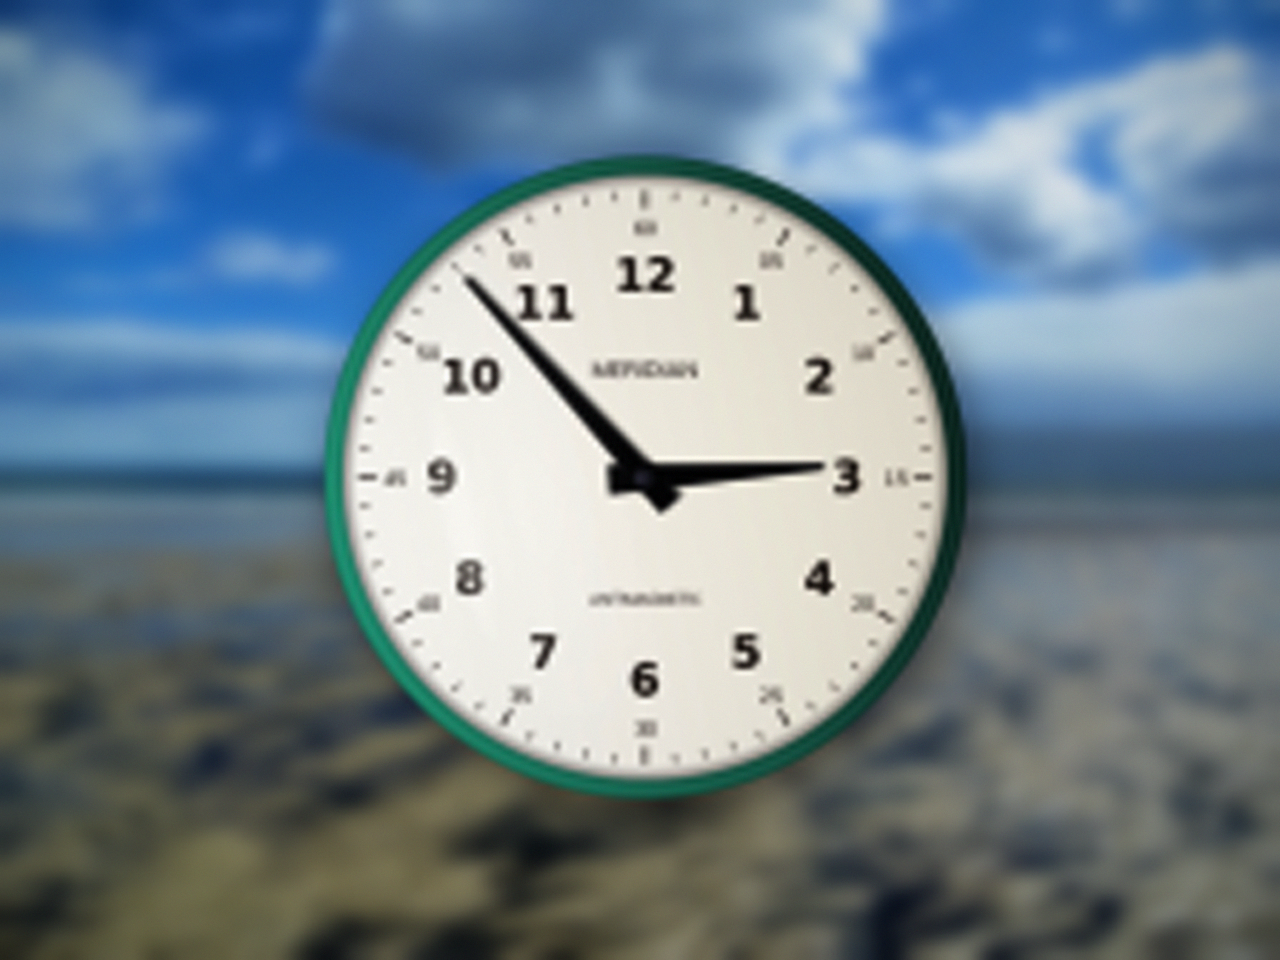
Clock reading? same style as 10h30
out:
2h53
